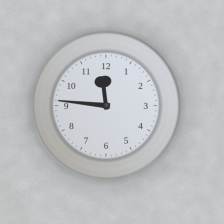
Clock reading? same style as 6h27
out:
11h46
